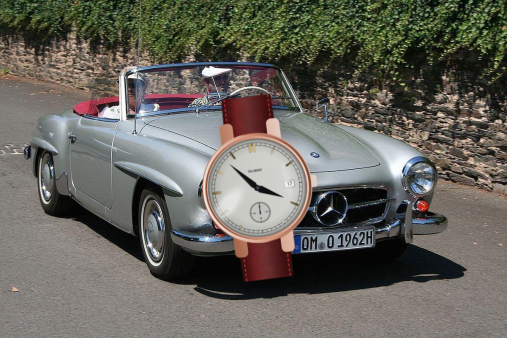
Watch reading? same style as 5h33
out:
3h53
